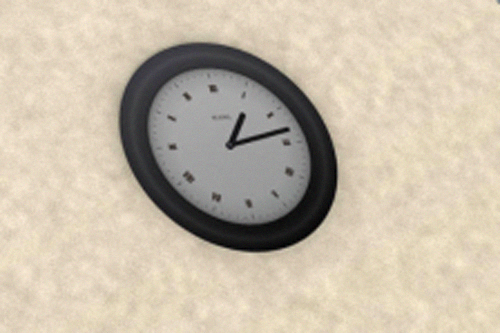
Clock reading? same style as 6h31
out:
1h13
